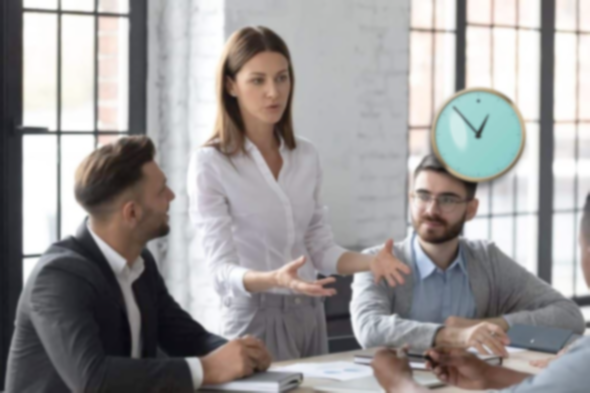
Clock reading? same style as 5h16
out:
12h53
